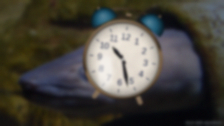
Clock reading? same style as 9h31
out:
10h27
